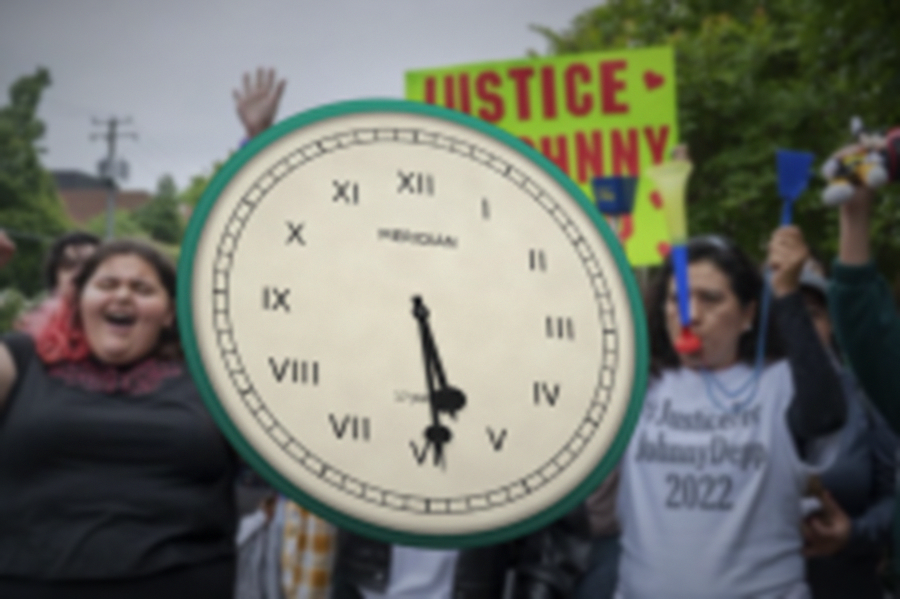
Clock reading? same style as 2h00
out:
5h29
